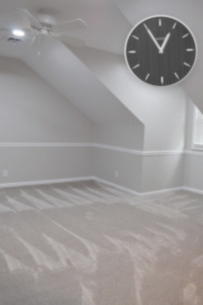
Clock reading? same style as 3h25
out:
12h55
